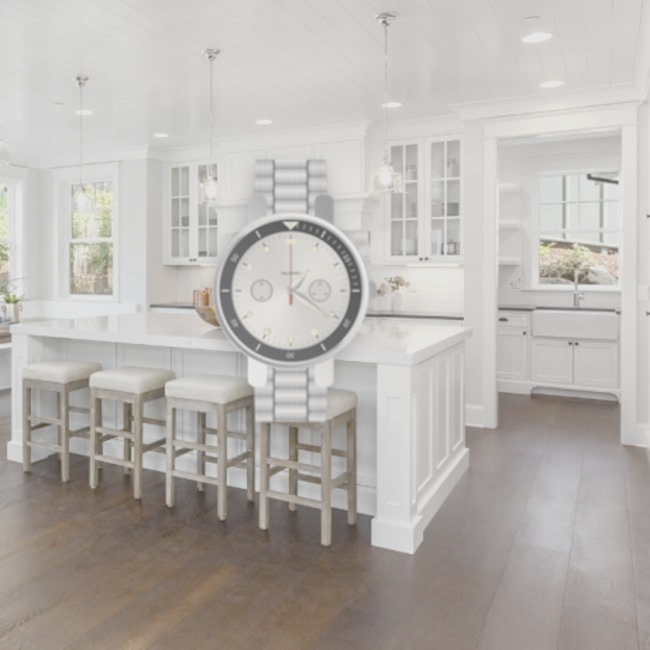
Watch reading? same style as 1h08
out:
1h21
